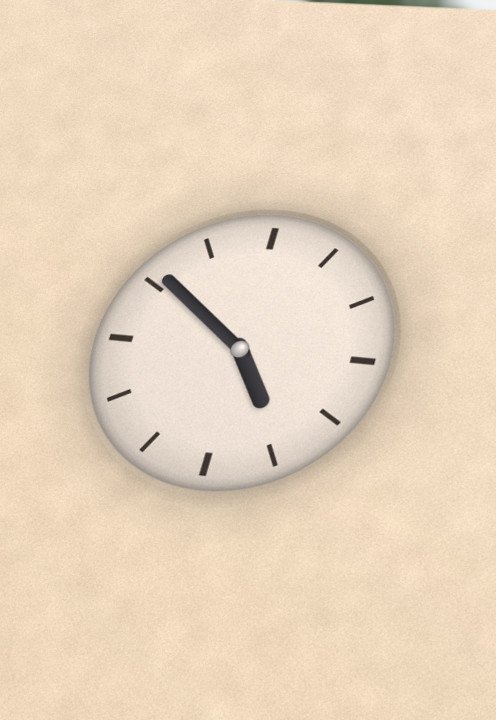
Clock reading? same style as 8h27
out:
4h51
